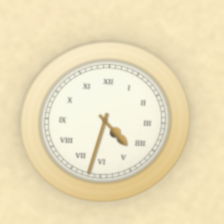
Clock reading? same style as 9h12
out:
4h32
